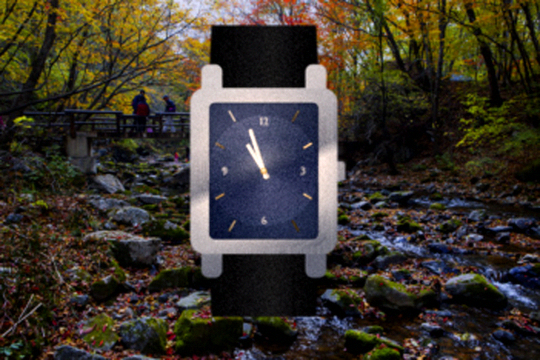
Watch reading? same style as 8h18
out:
10h57
